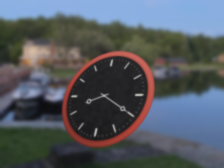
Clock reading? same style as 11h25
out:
8h20
